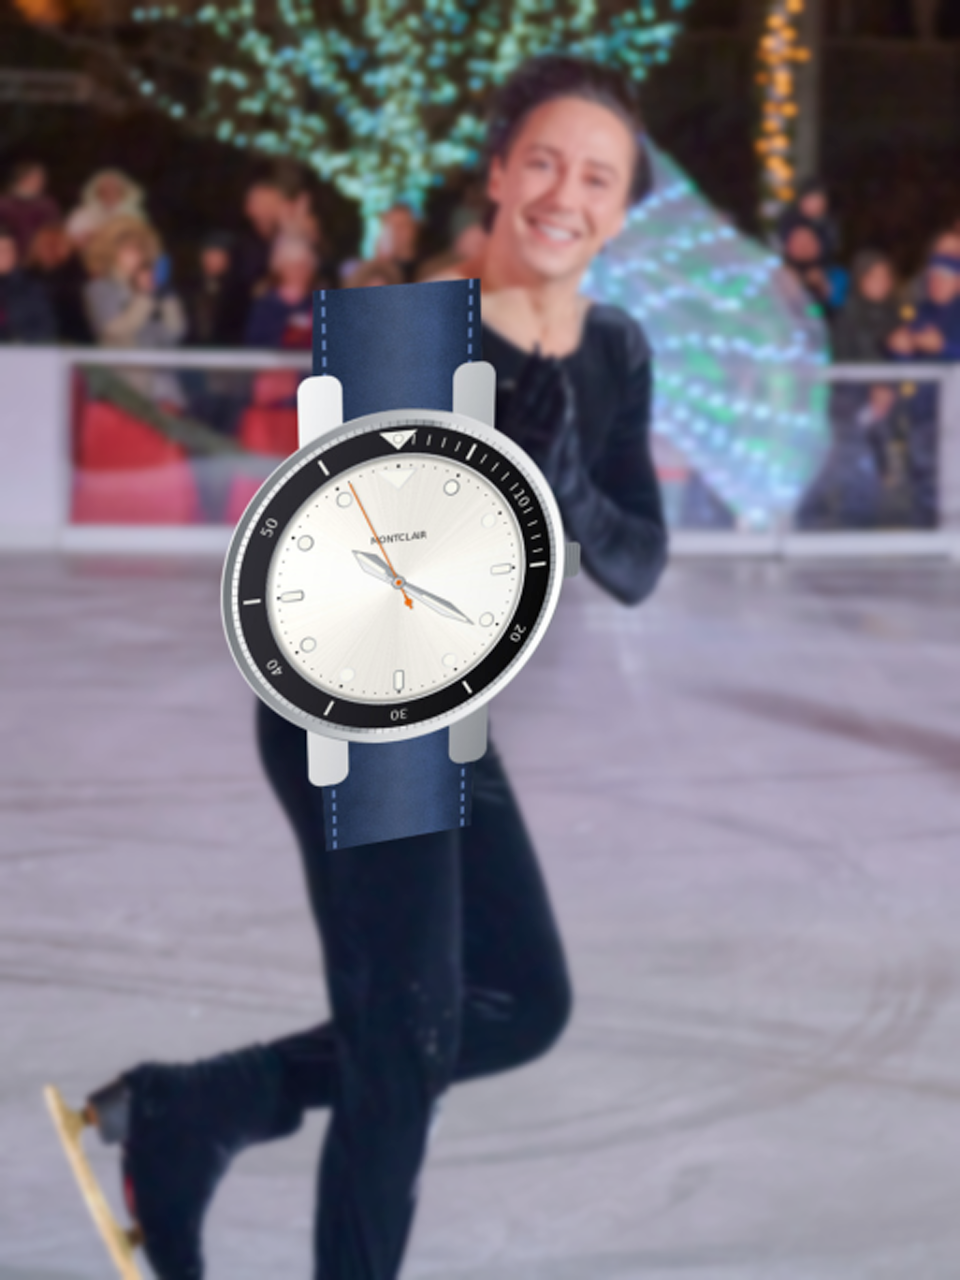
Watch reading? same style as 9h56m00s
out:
10h20m56s
